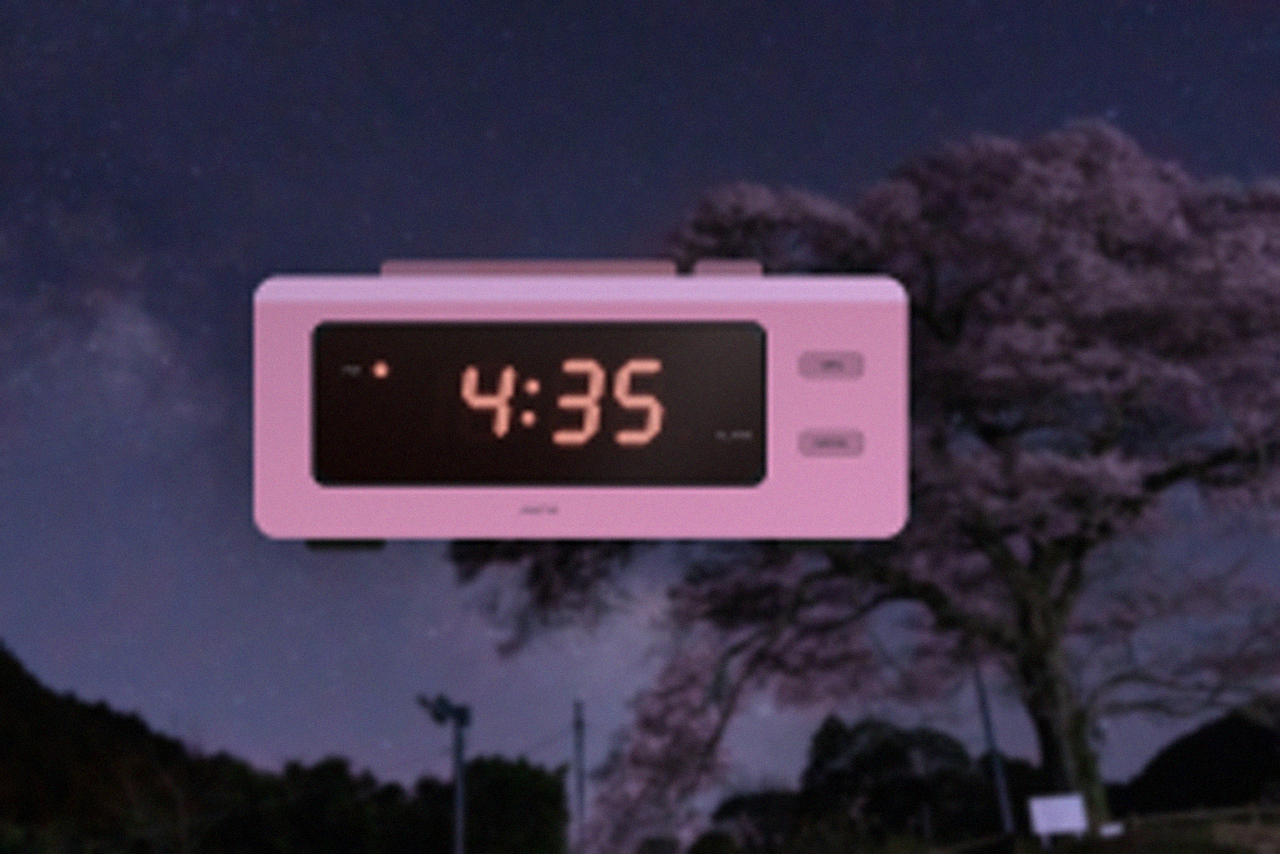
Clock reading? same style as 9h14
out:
4h35
